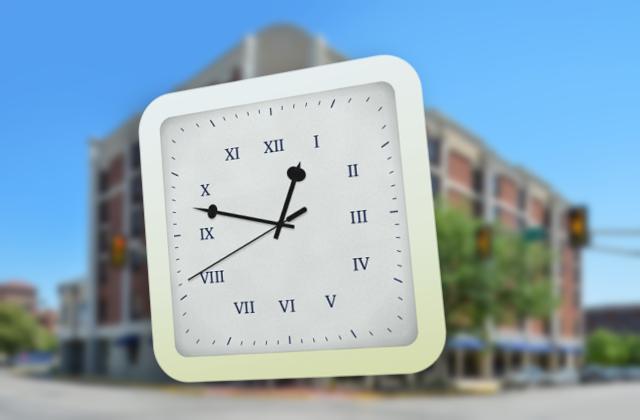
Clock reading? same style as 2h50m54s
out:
12h47m41s
